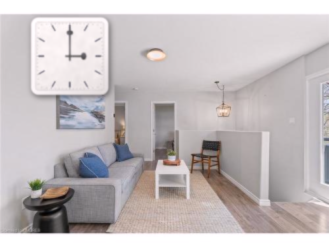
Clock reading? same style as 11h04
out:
3h00
